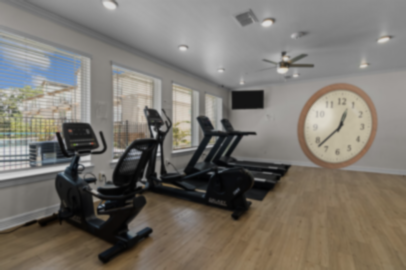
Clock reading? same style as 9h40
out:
12h38
